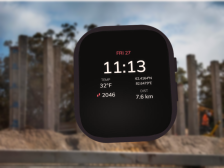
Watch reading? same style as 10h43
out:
11h13
